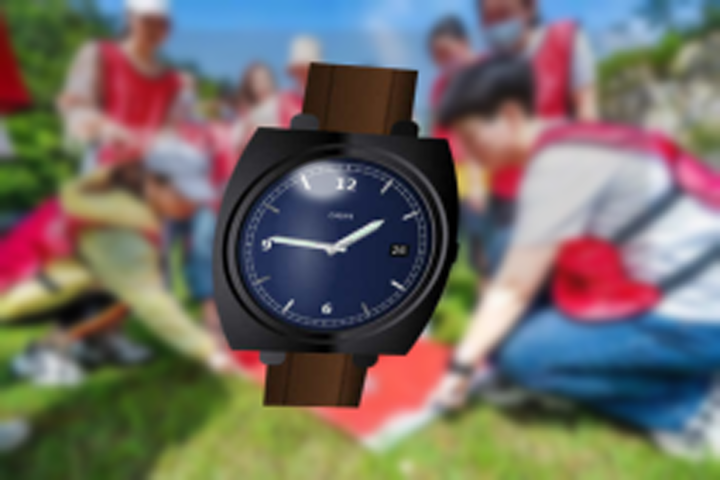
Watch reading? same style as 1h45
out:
1h46
